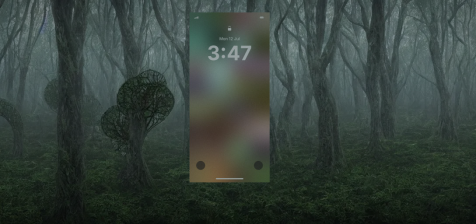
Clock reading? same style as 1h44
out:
3h47
